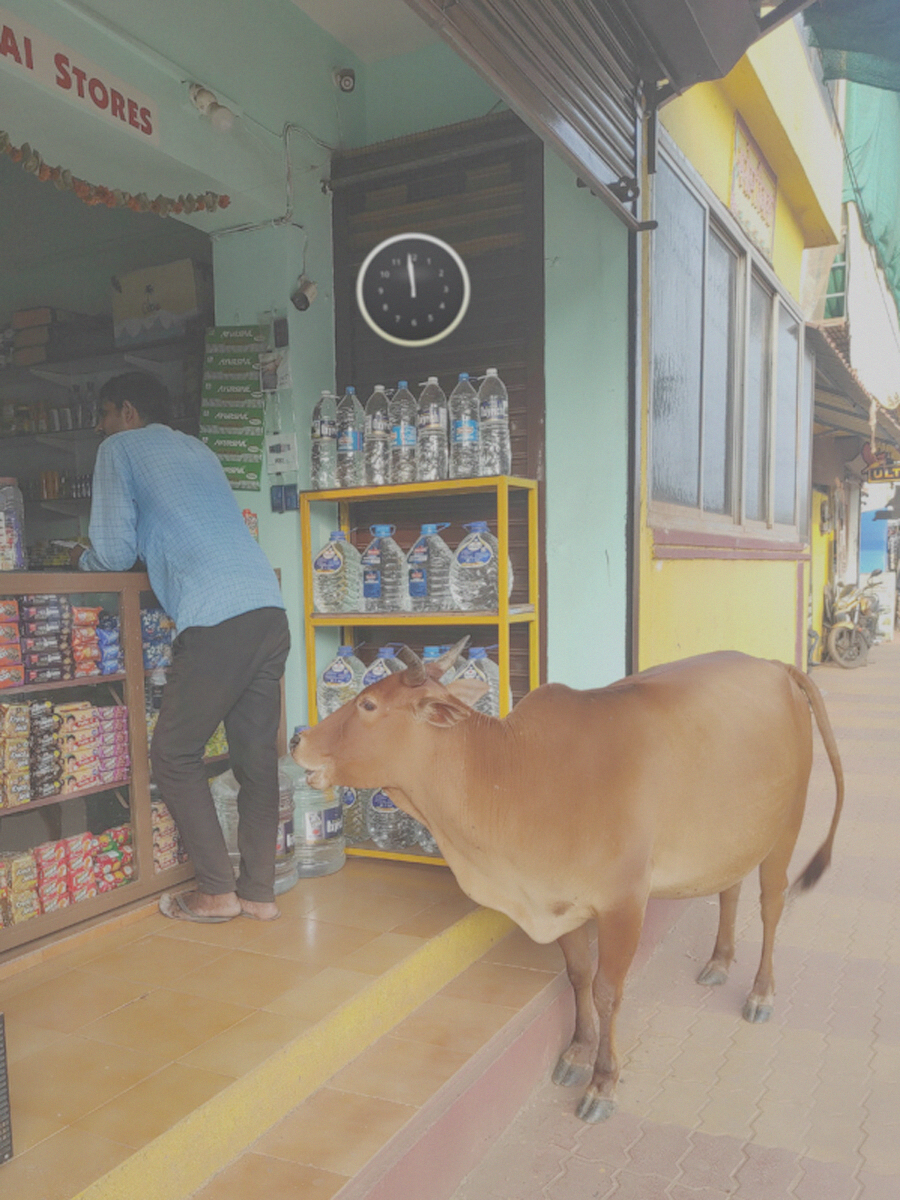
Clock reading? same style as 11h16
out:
11h59
